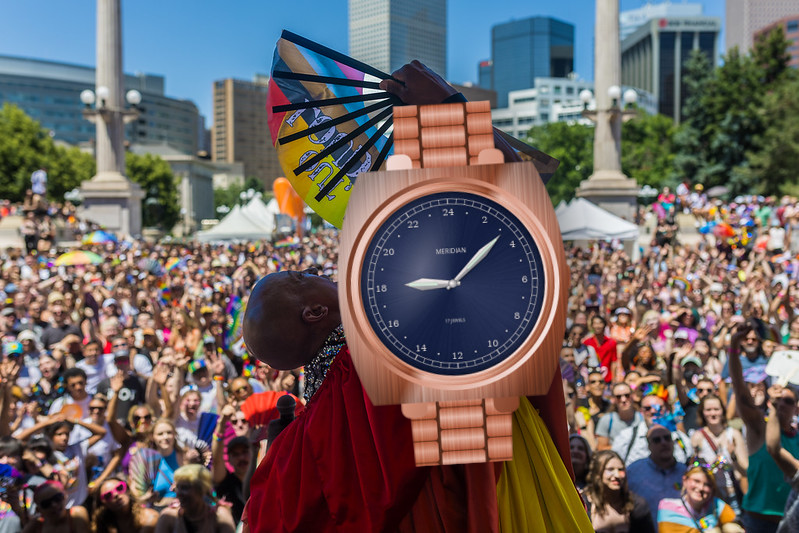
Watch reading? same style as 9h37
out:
18h08
